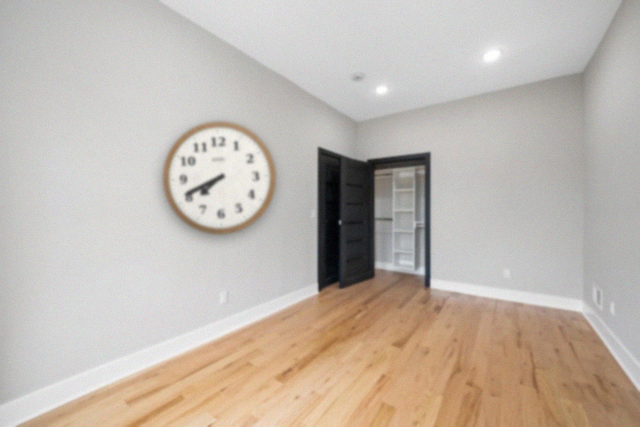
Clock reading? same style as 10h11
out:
7h41
